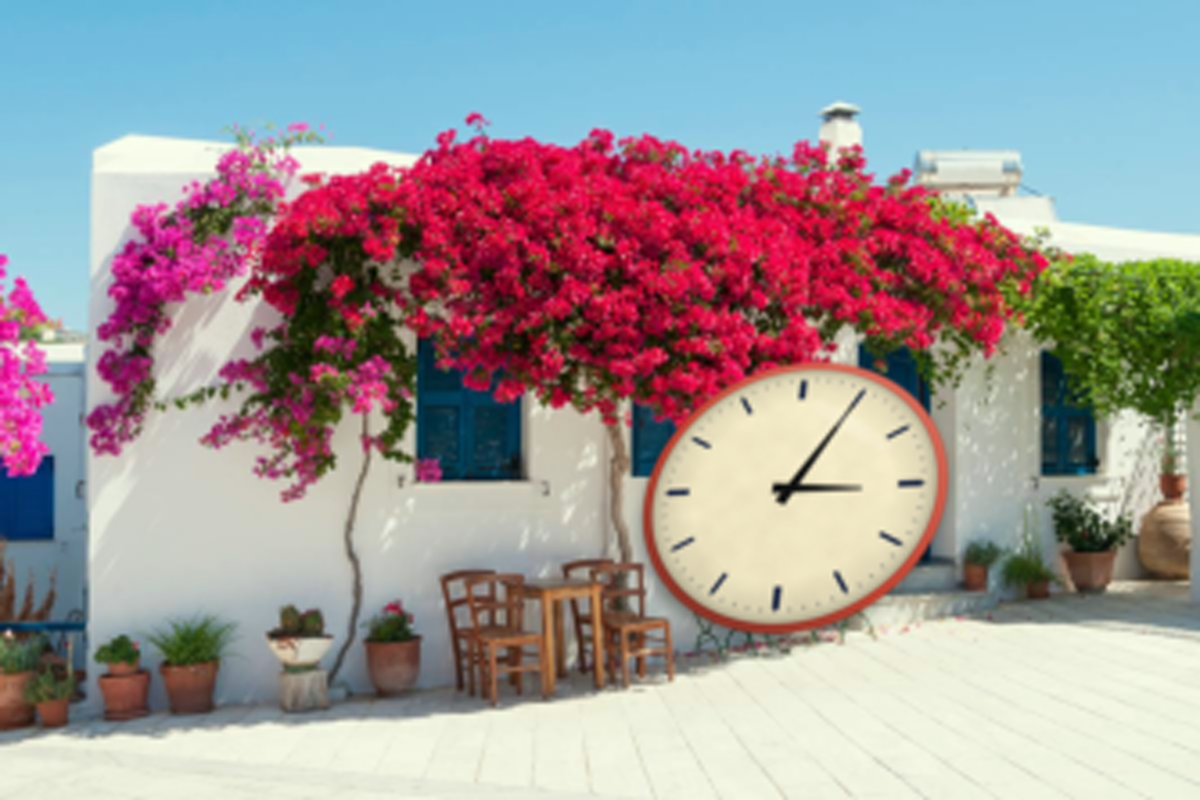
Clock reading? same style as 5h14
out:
3h05
